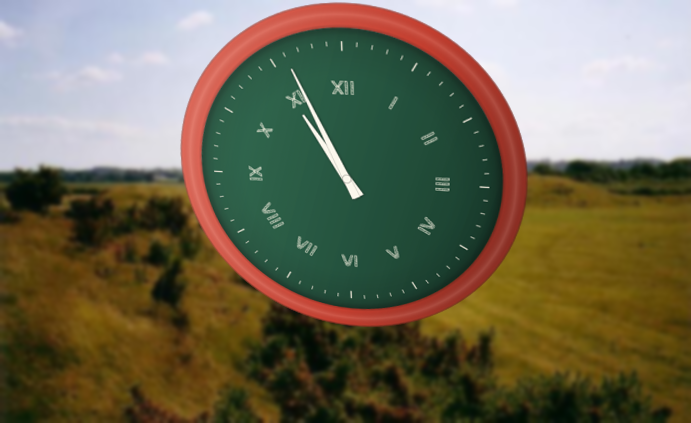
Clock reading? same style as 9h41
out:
10h56
